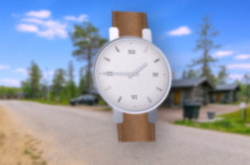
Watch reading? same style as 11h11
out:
1h45
